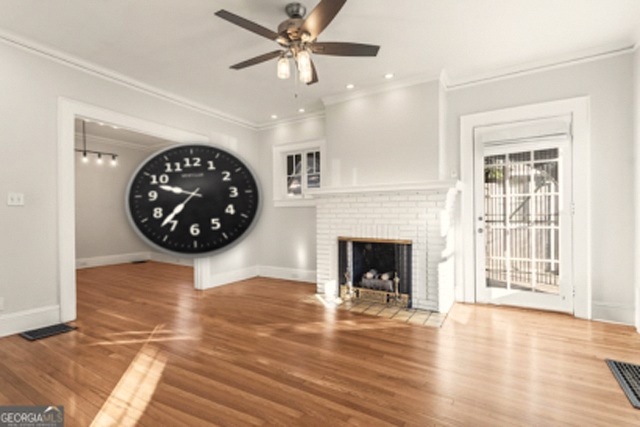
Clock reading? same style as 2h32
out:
9h37
